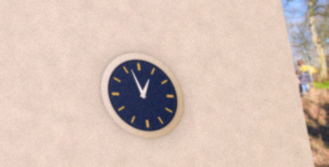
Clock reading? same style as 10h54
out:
12h57
